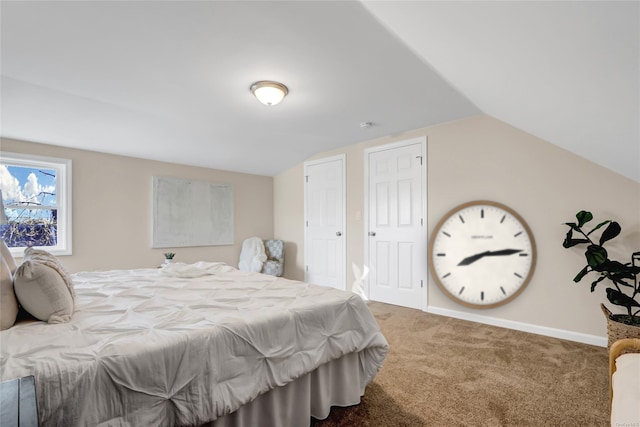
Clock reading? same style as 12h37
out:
8h14
